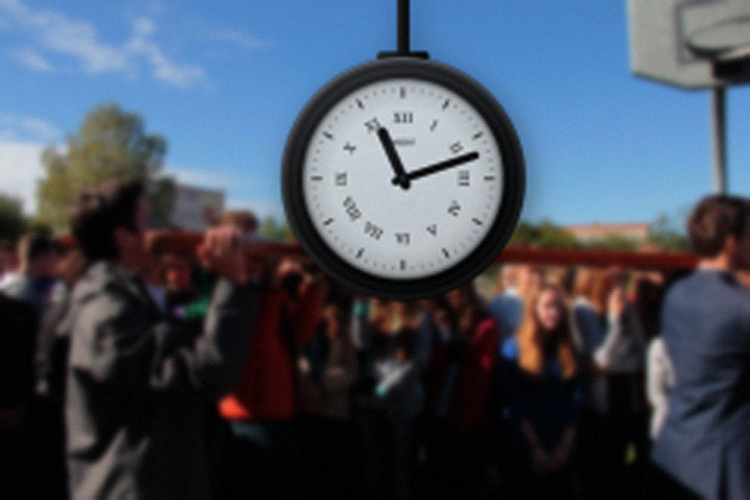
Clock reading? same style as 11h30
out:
11h12
